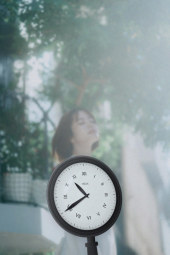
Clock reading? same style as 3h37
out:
10h40
